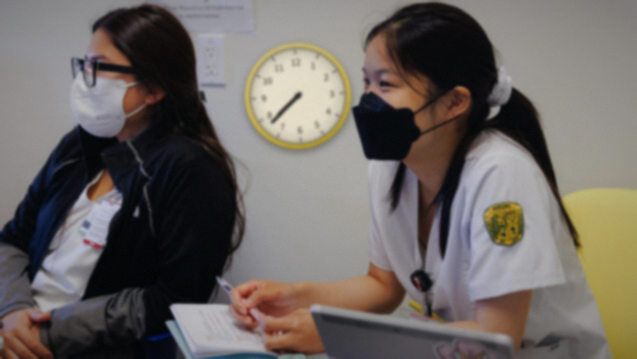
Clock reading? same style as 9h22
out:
7h38
